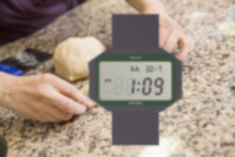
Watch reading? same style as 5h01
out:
1h09
